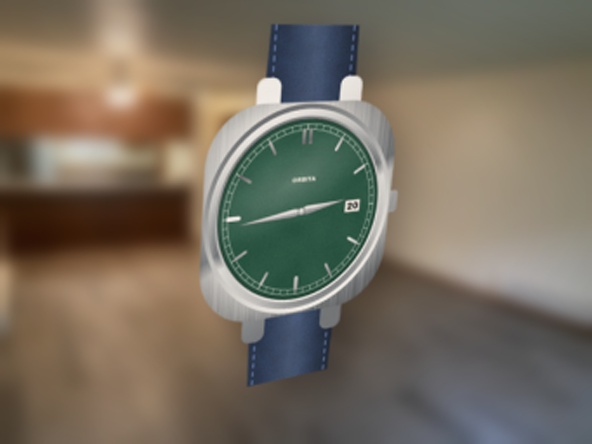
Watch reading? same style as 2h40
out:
2h44
